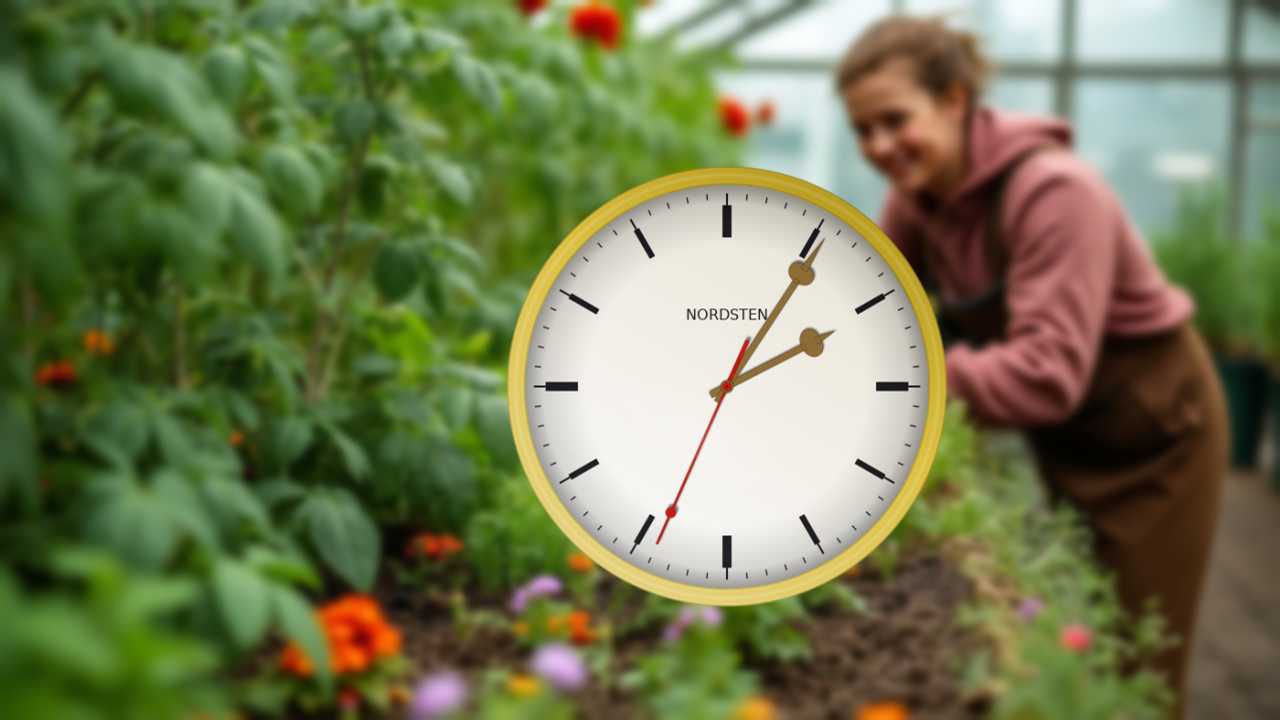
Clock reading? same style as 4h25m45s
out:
2h05m34s
